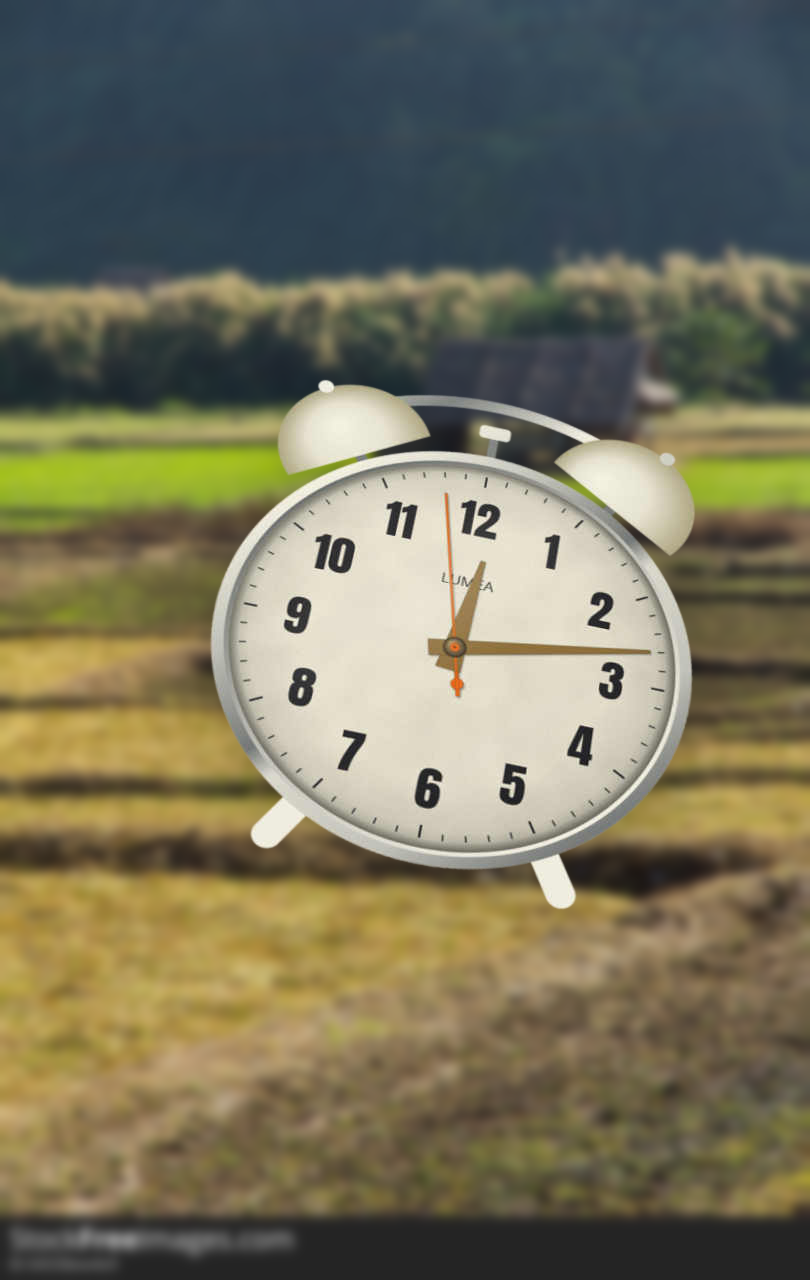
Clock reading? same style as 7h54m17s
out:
12h12m58s
